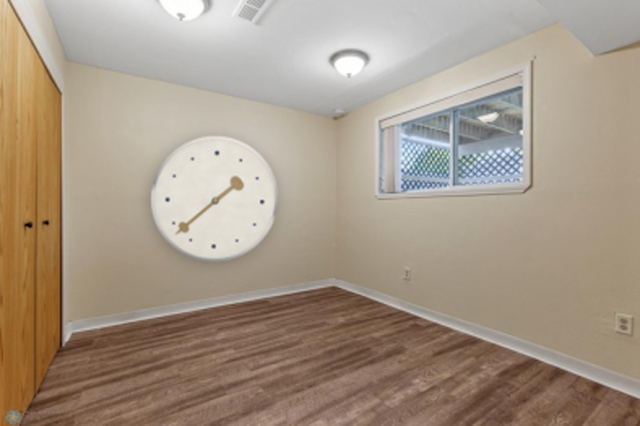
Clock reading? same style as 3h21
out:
1h38
